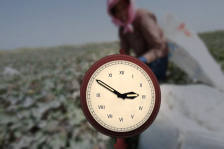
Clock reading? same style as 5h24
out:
2h50
